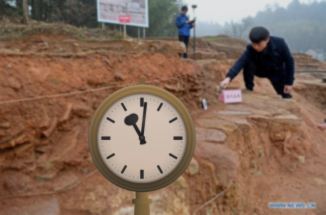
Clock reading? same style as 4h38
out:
11h01
